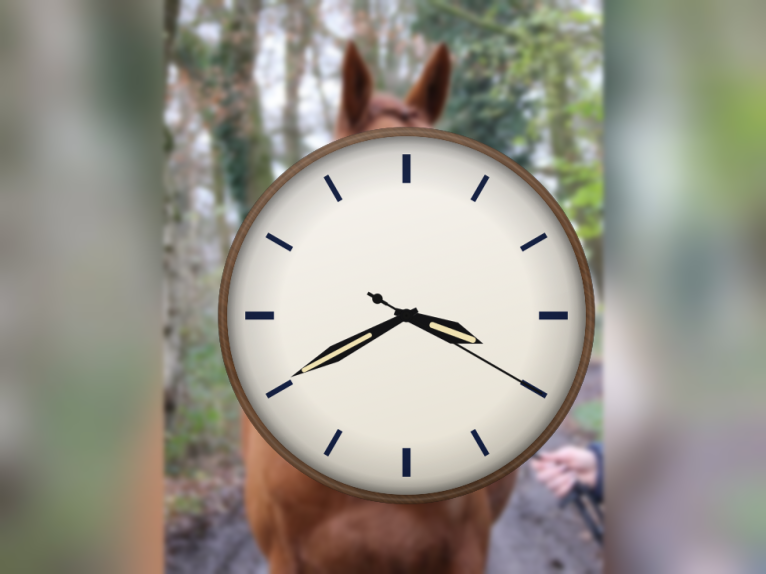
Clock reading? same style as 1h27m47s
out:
3h40m20s
